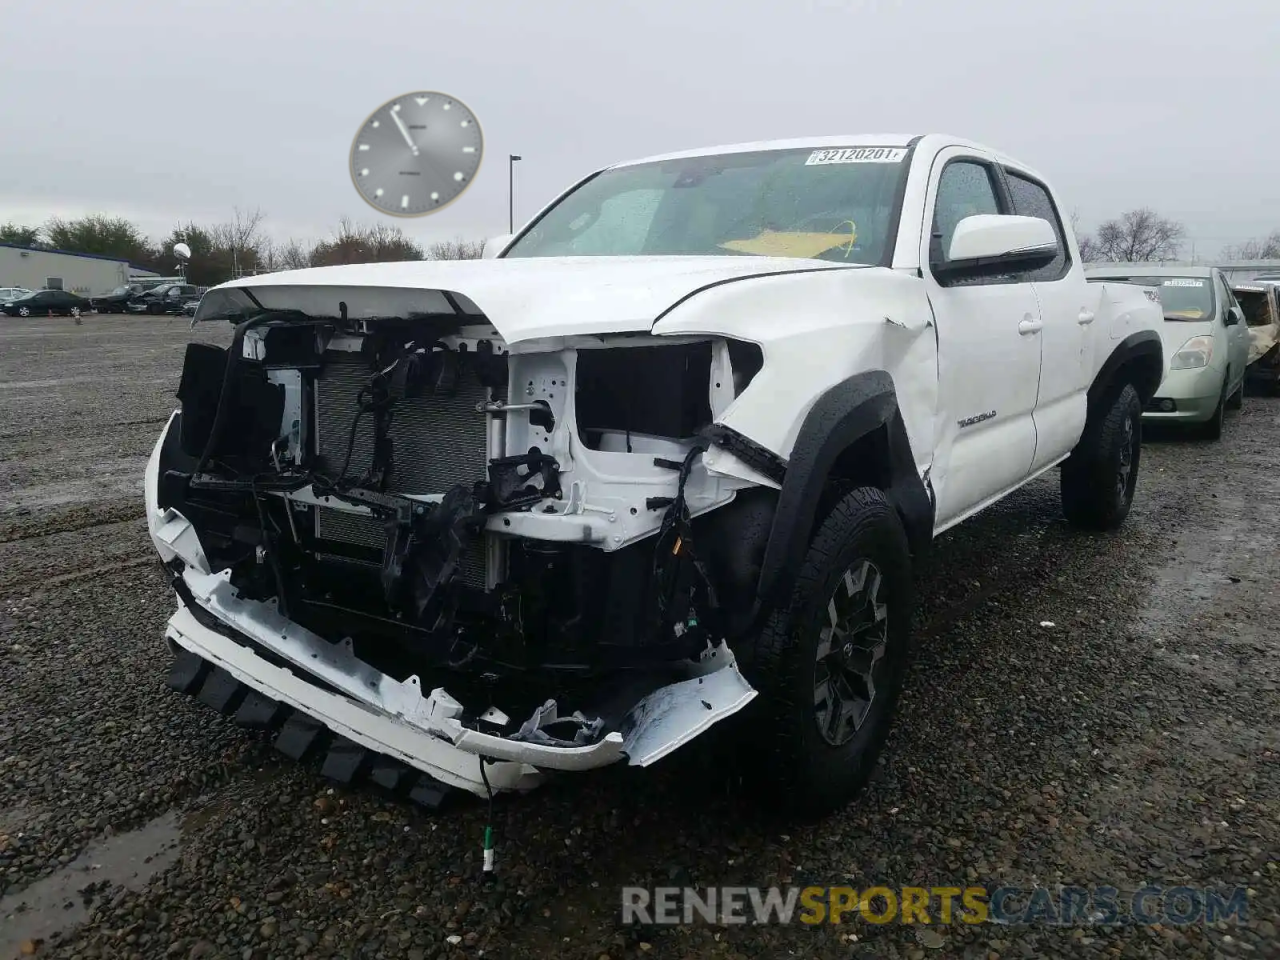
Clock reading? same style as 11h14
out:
10h54
